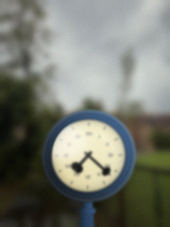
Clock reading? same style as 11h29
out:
7h22
